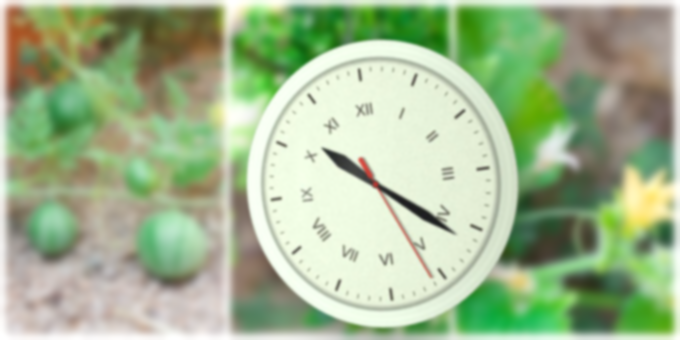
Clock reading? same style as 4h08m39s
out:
10h21m26s
